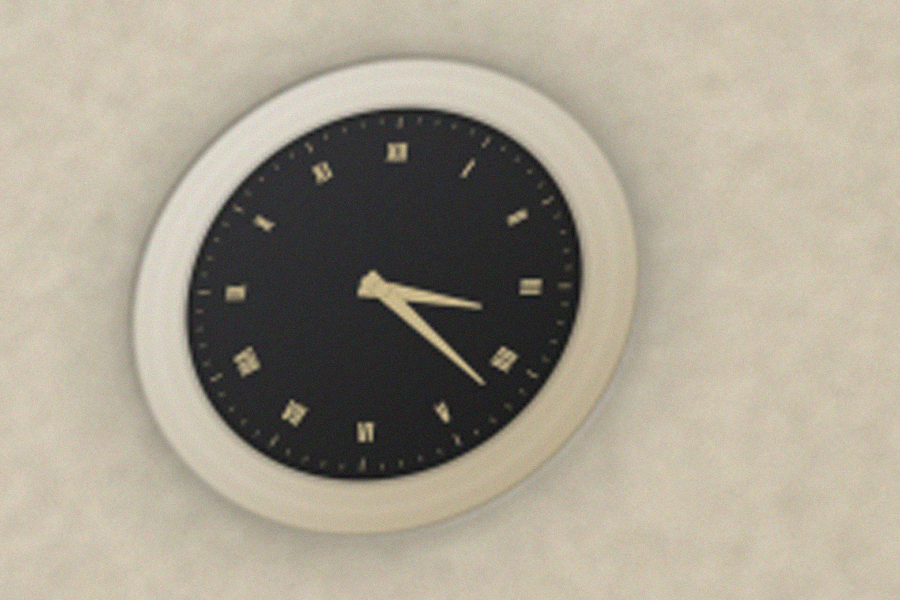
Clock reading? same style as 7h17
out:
3h22
